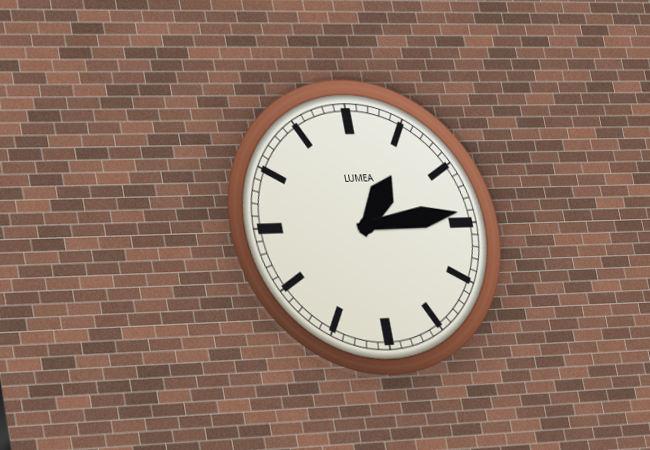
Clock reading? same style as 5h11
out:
1h14
